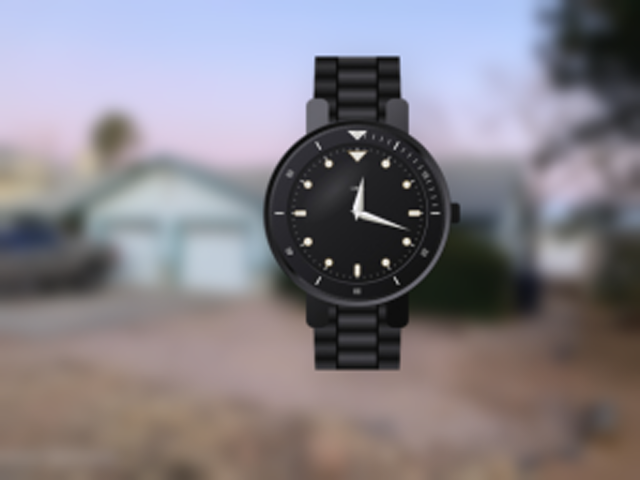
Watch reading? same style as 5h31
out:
12h18
